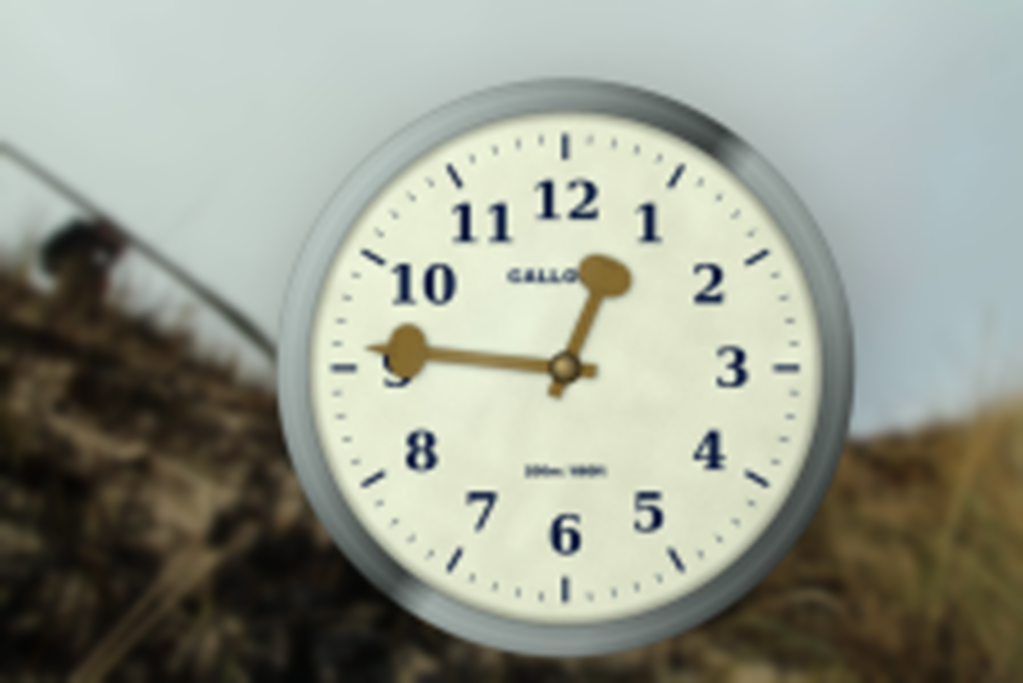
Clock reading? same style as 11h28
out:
12h46
